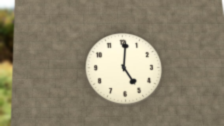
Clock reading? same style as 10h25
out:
5h01
